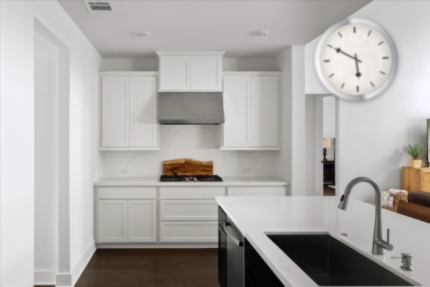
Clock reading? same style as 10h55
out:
5h50
